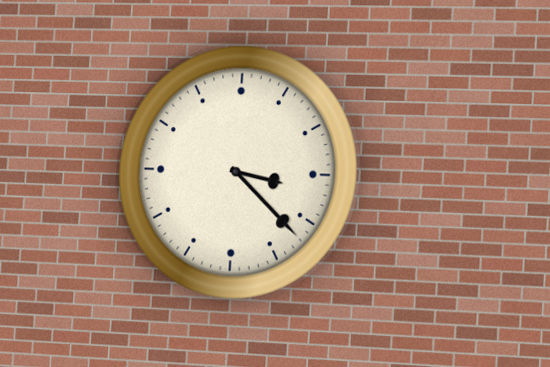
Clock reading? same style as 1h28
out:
3h22
